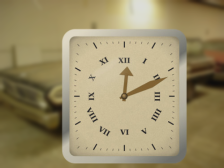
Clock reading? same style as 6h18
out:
12h11
